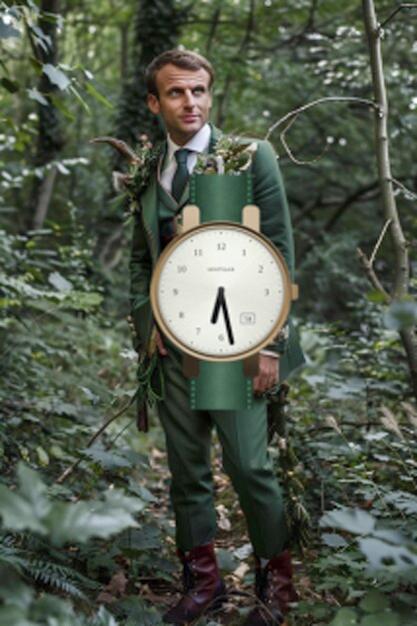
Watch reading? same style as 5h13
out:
6h28
